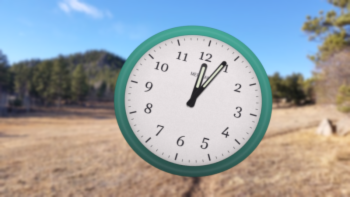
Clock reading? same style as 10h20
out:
12h04
